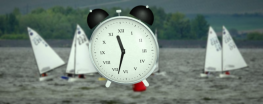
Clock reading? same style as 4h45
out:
11h33
